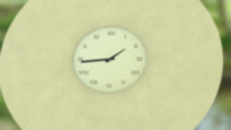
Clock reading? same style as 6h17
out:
1h44
